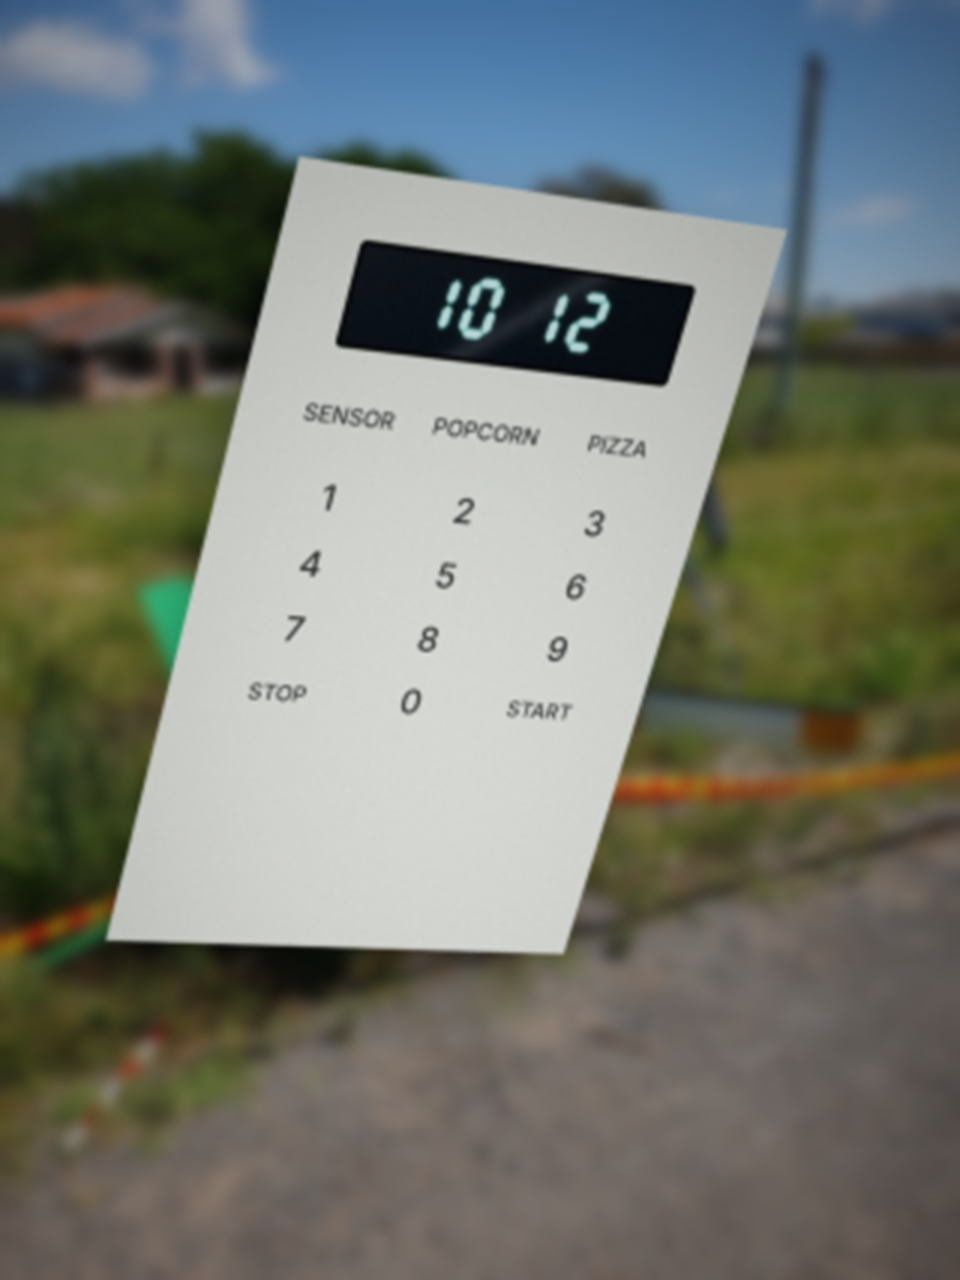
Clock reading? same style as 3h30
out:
10h12
